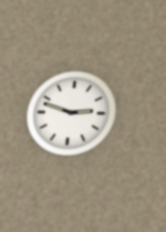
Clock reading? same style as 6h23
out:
2h48
